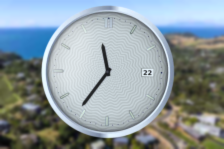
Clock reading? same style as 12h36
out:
11h36
